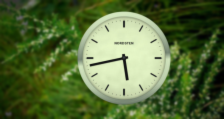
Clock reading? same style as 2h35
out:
5h43
